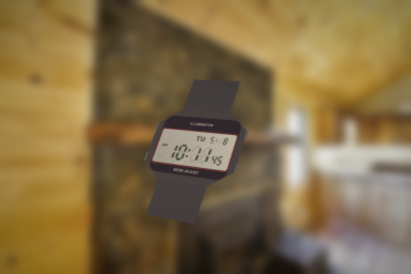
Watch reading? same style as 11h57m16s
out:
10h11m45s
